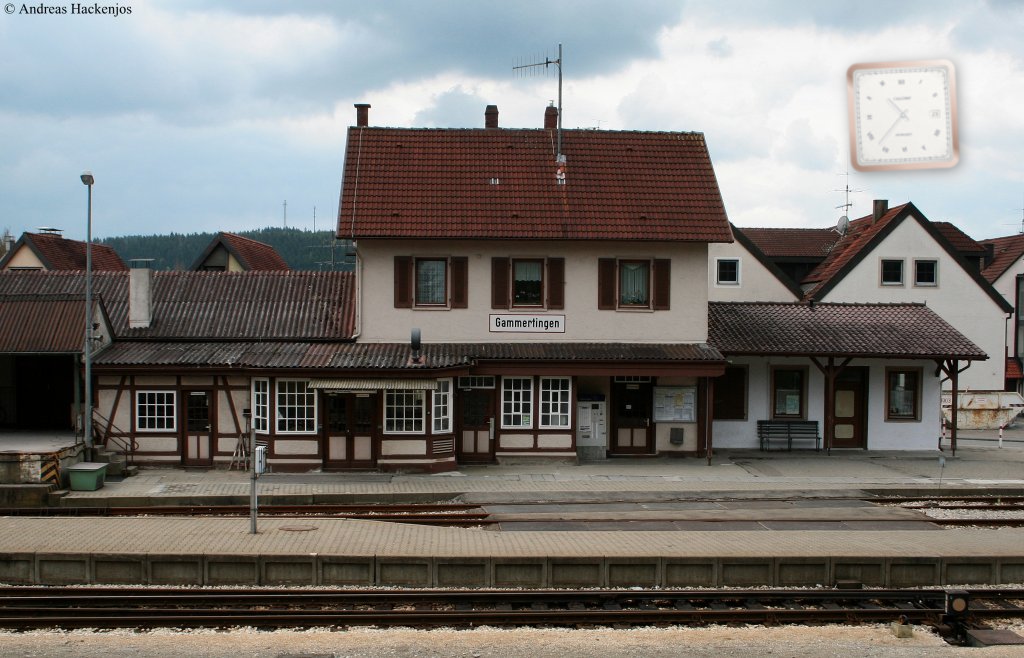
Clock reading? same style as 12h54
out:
10h37
